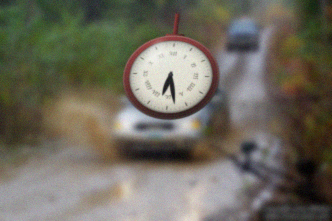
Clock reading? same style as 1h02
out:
6h28
